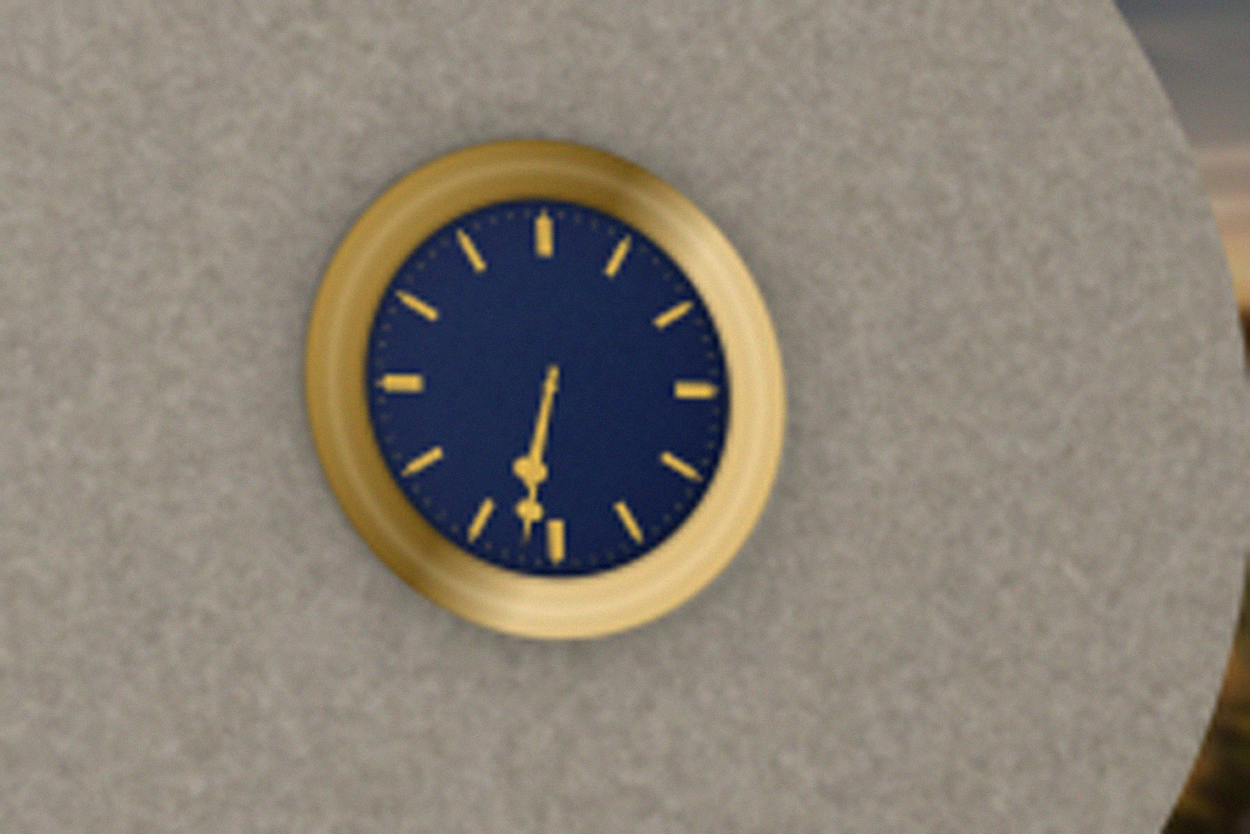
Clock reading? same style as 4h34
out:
6h32
